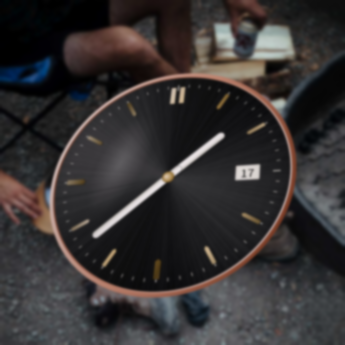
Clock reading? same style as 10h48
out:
1h38
